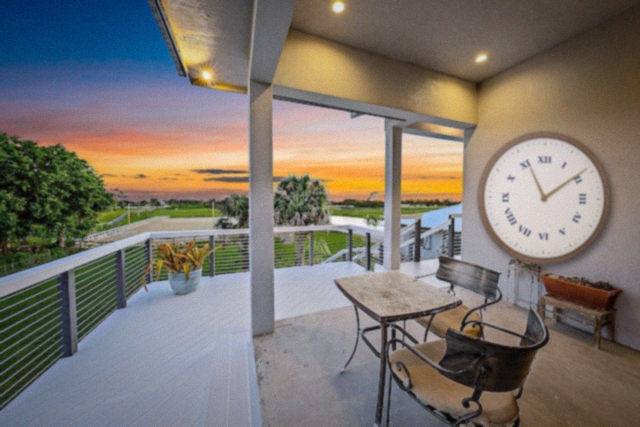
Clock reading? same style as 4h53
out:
11h09
